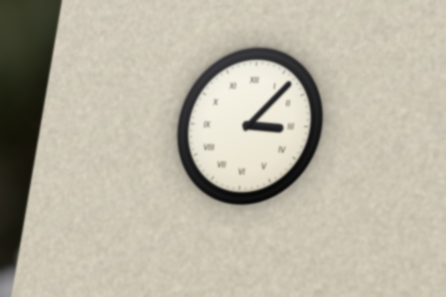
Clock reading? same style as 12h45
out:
3h07
